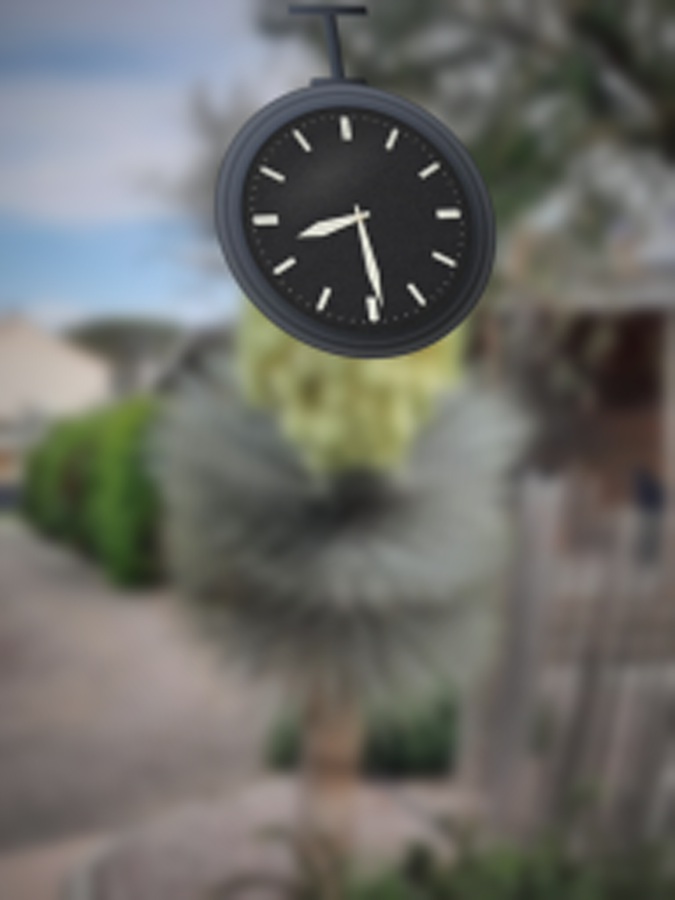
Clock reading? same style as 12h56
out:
8h29
